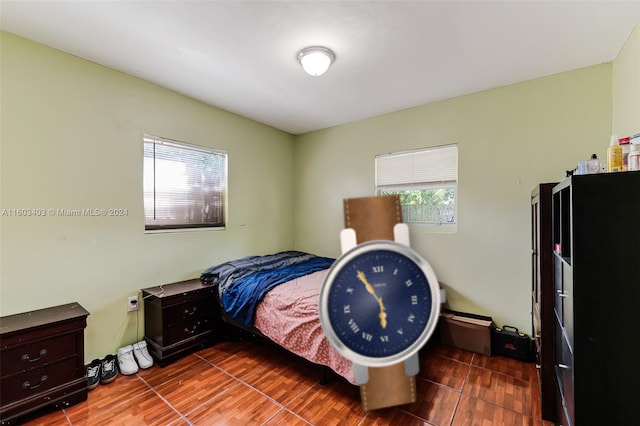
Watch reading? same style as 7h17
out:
5h55
